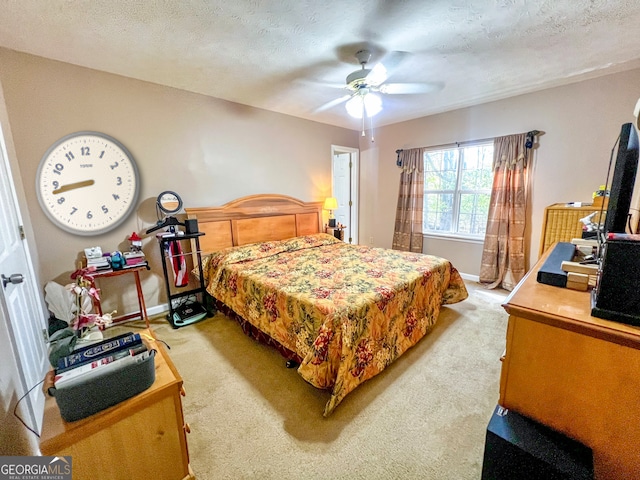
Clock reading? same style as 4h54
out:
8h43
